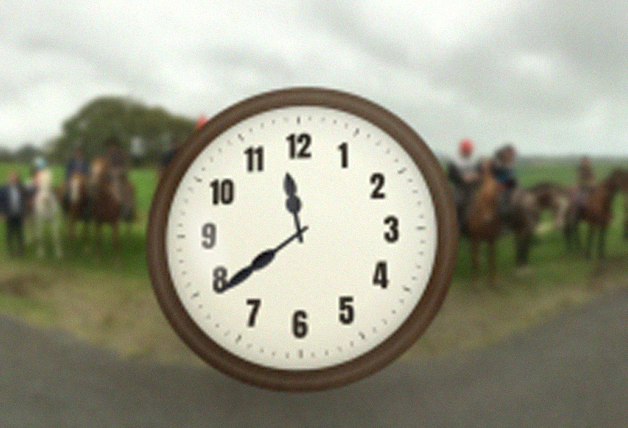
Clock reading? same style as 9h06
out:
11h39
